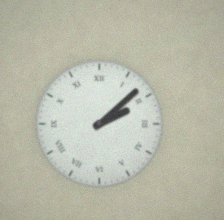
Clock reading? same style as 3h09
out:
2h08
